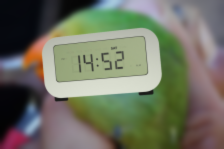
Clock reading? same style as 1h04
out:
14h52
